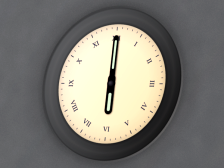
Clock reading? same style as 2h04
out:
6h00
